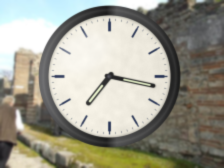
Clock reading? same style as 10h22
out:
7h17
